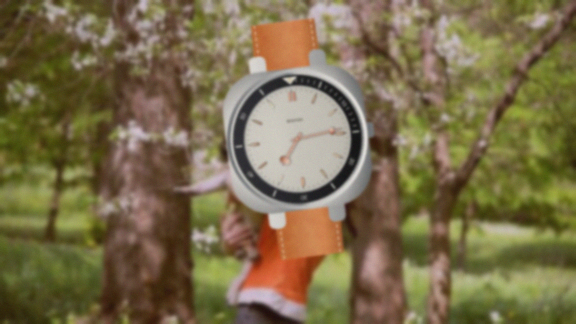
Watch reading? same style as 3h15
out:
7h14
